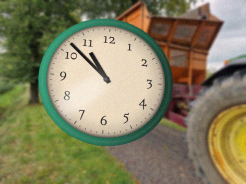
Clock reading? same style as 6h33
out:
10h52
